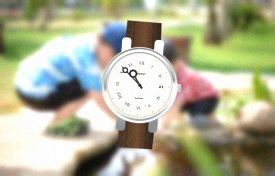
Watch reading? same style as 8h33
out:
10h52
